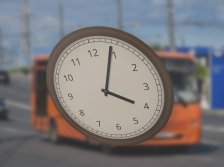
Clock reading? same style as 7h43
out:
4h04
